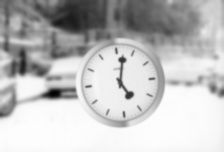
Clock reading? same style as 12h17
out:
5h02
